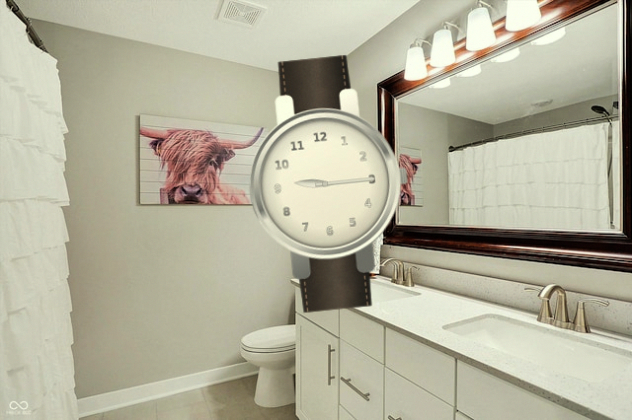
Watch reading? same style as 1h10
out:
9h15
